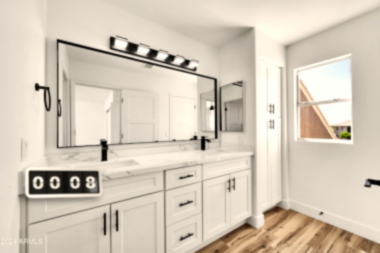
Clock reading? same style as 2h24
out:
0h08
